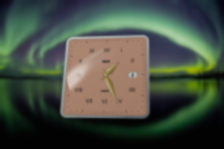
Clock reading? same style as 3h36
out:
1h26
